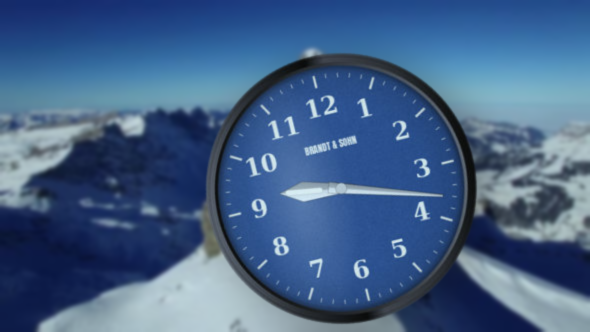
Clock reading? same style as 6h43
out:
9h18
